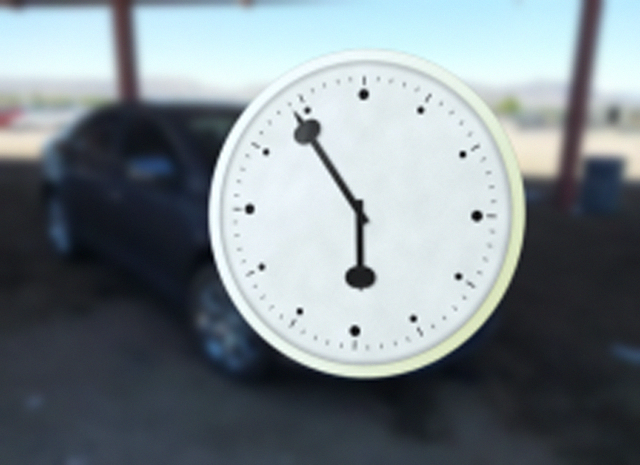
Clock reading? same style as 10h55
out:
5h54
